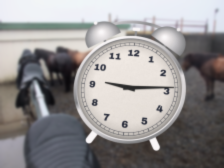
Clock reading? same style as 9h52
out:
9h14
